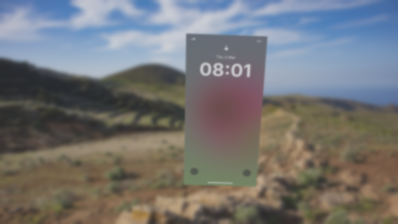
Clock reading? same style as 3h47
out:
8h01
